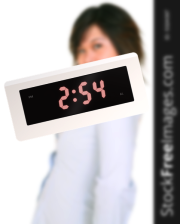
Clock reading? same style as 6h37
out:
2h54
